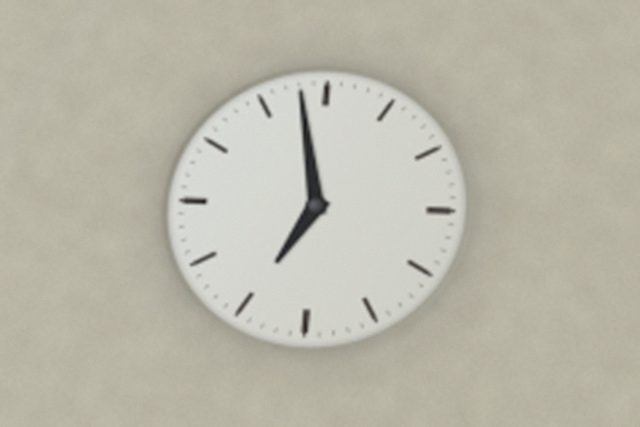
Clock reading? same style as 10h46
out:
6h58
